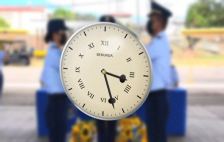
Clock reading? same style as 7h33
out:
3h27
